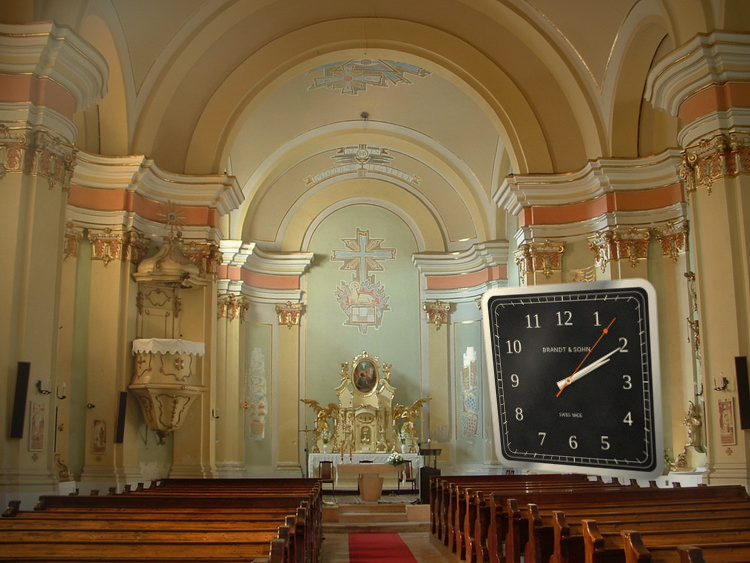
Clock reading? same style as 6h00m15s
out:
2h10m07s
